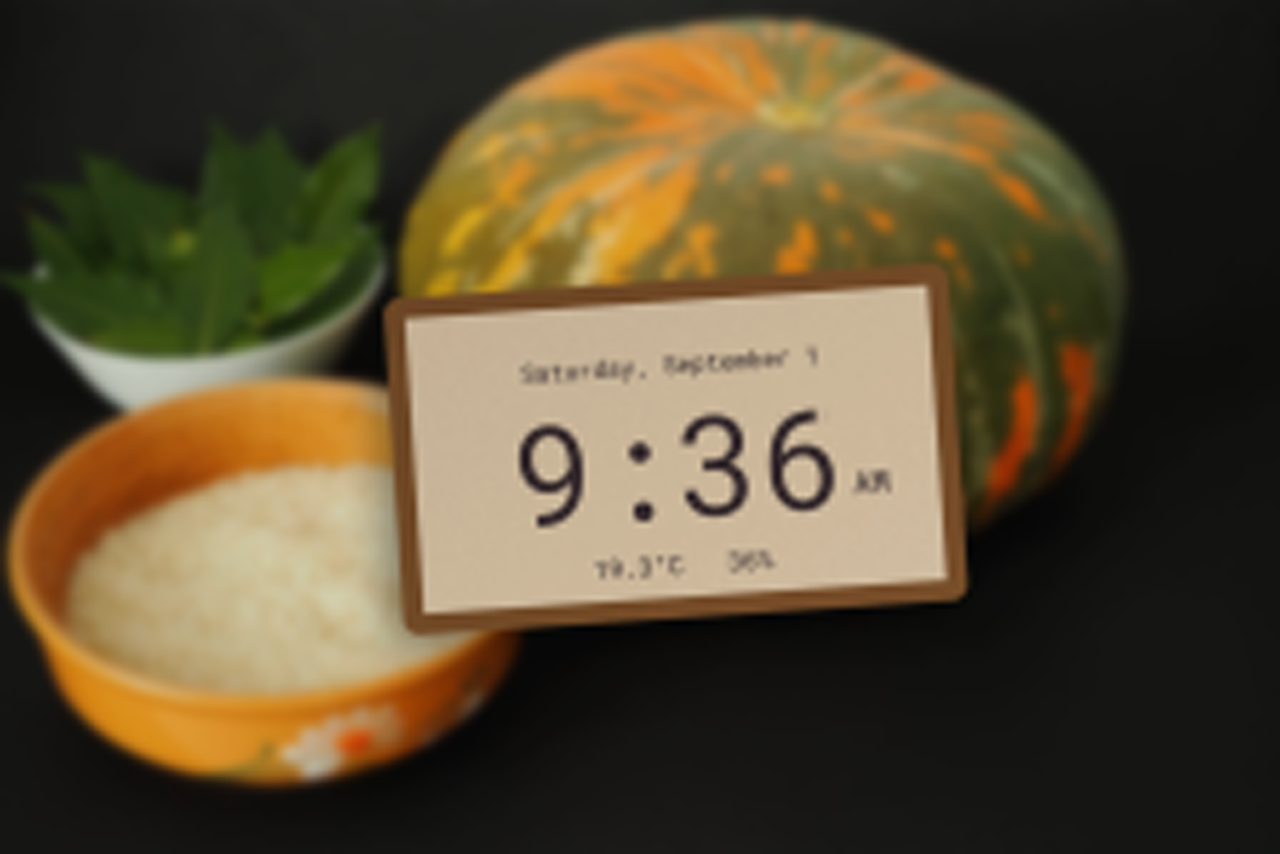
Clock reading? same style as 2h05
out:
9h36
